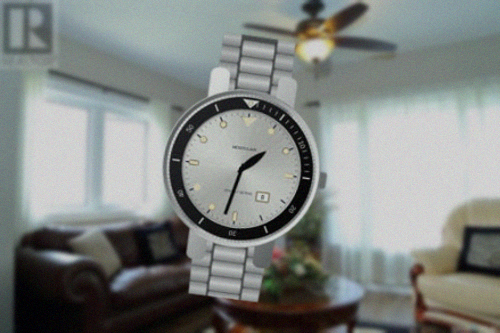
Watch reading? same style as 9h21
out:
1h32
